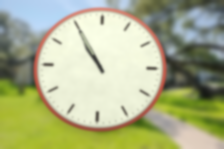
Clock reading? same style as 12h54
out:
10h55
